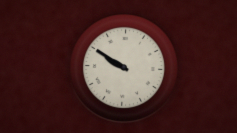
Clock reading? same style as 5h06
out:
9h50
